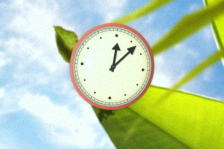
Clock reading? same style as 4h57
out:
12h07
